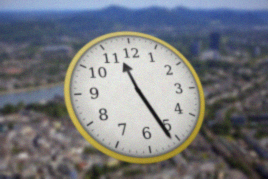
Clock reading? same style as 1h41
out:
11h26
